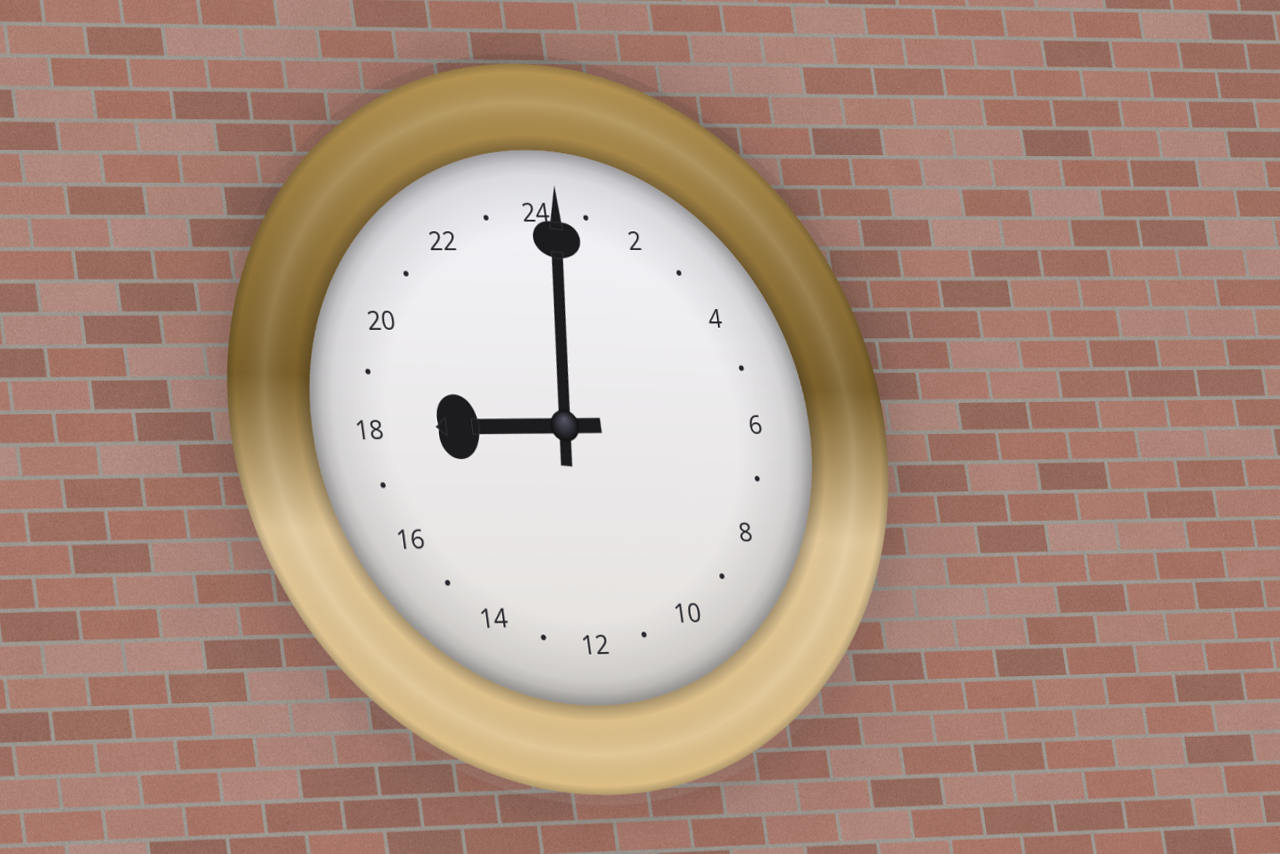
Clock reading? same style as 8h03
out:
18h01
